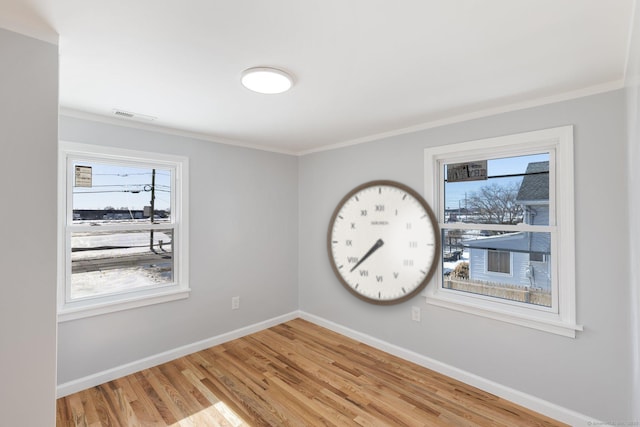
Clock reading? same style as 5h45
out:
7h38
